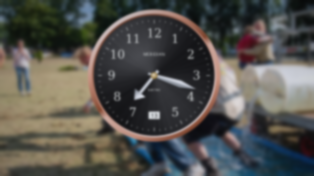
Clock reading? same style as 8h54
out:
7h18
